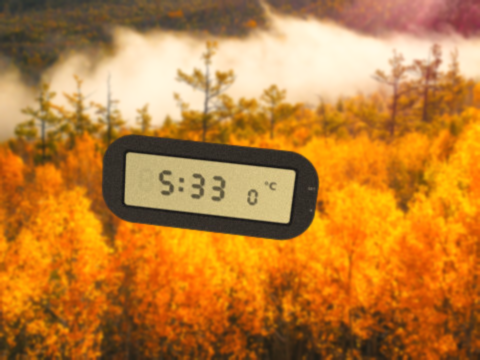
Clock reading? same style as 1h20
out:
5h33
